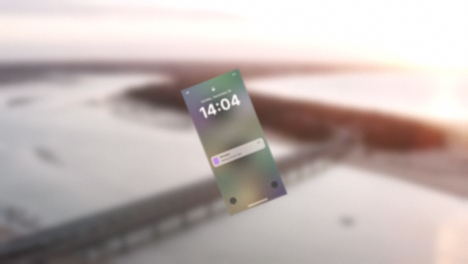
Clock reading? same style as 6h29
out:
14h04
